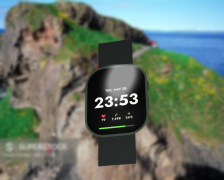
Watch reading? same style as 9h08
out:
23h53
